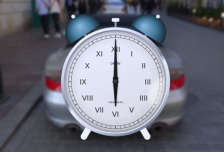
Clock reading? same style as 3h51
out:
6h00
